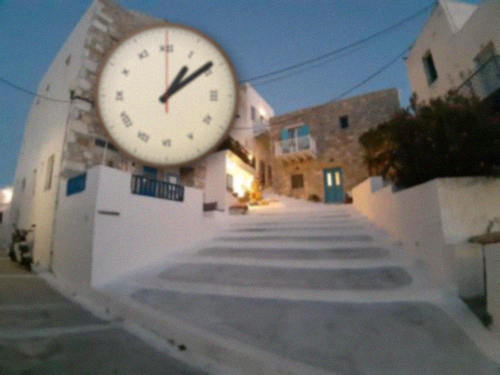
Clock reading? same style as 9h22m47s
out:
1h09m00s
